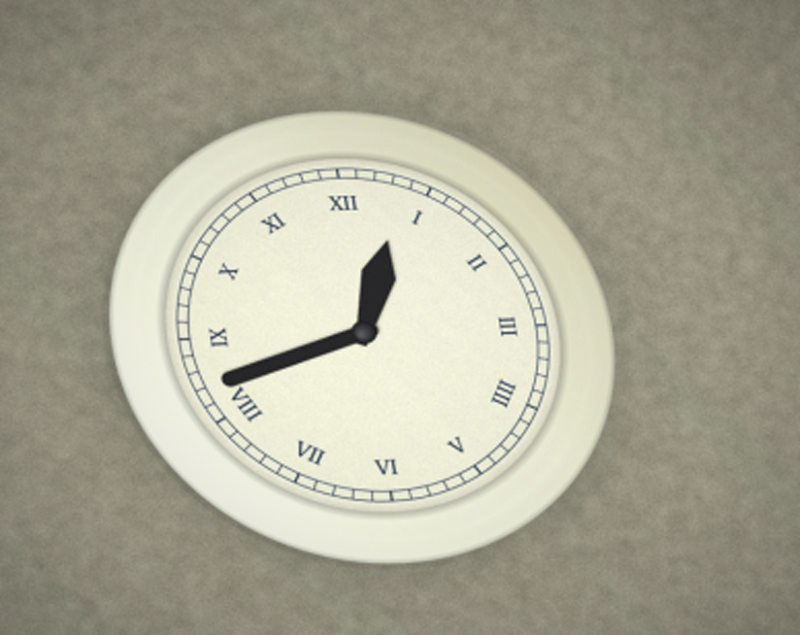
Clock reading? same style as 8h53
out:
12h42
